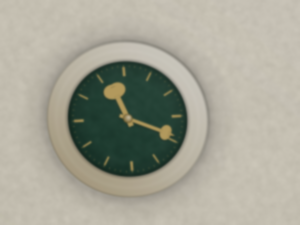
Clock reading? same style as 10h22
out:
11h19
